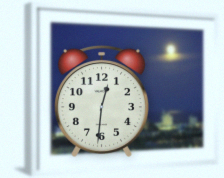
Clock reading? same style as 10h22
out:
12h31
